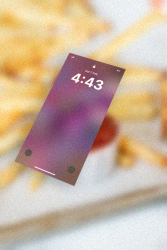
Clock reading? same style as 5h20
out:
4h43
